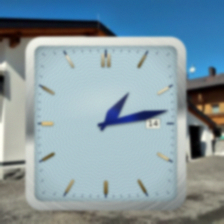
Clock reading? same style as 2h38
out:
1h13
